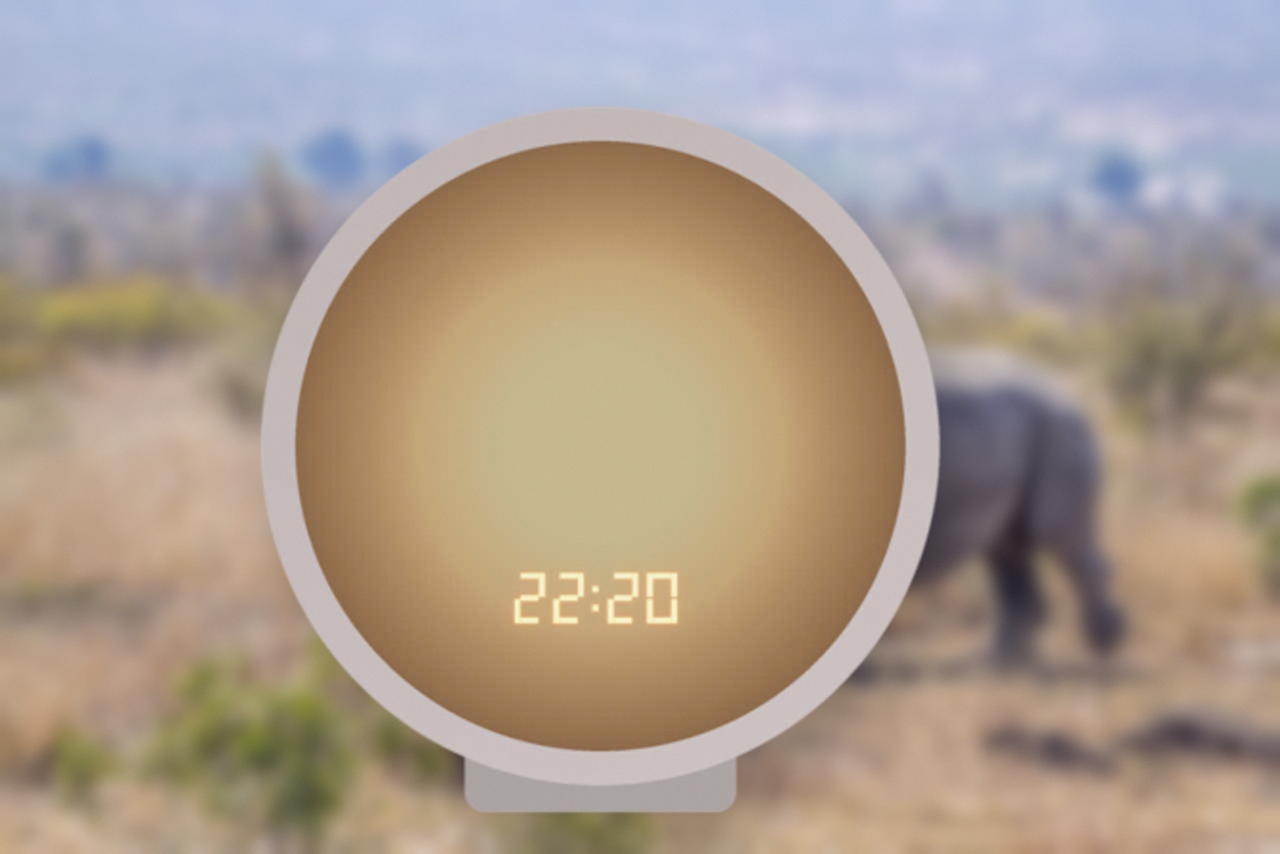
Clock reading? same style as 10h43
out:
22h20
